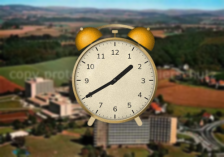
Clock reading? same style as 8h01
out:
1h40
